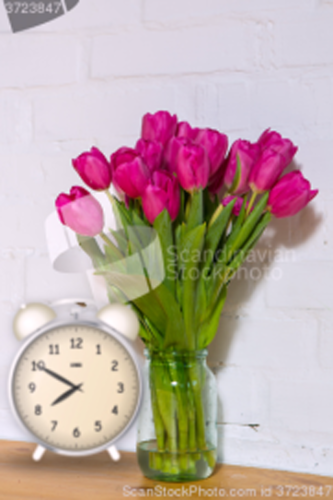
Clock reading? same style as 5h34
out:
7h50
